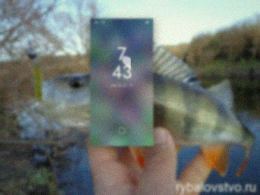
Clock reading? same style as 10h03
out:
7h43
